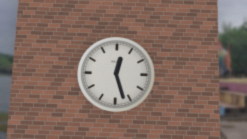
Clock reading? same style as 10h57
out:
12h27
